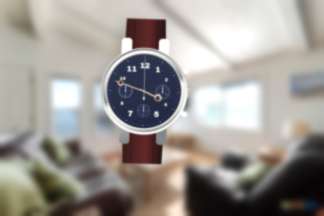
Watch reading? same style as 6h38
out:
3h48
